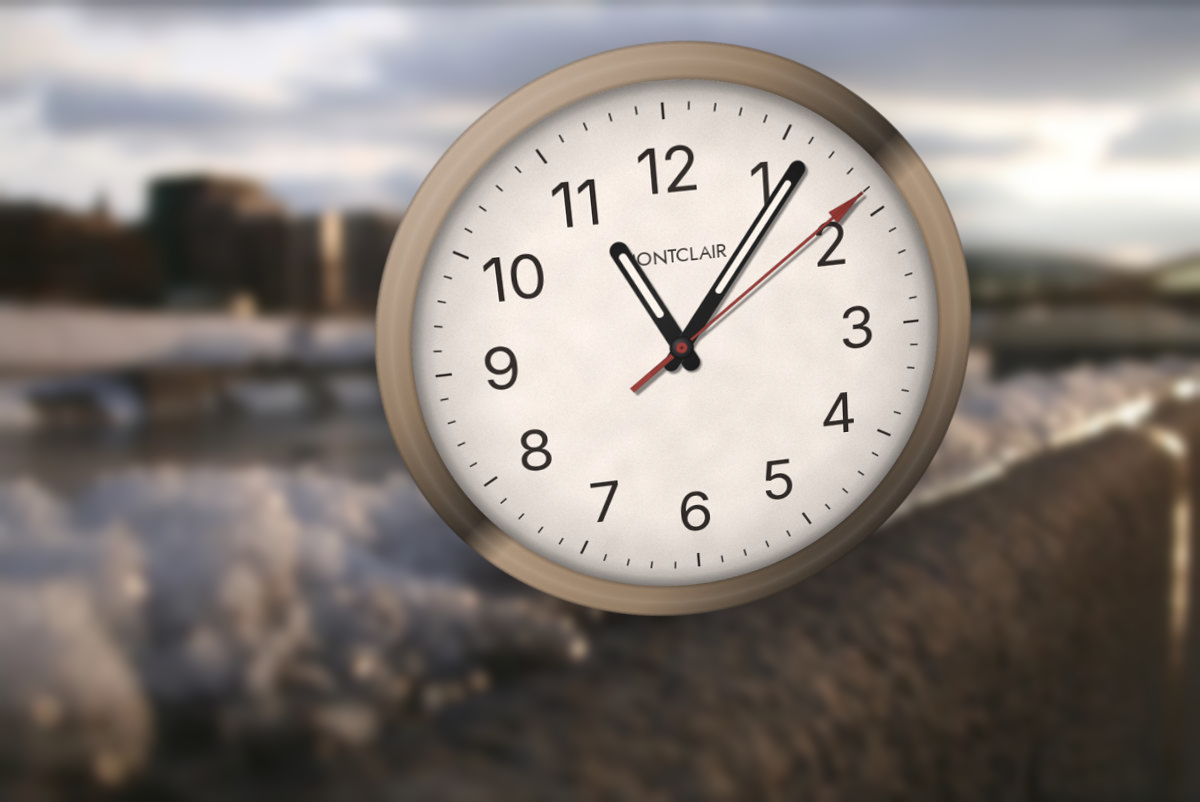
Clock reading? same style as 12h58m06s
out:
11h06m09s
